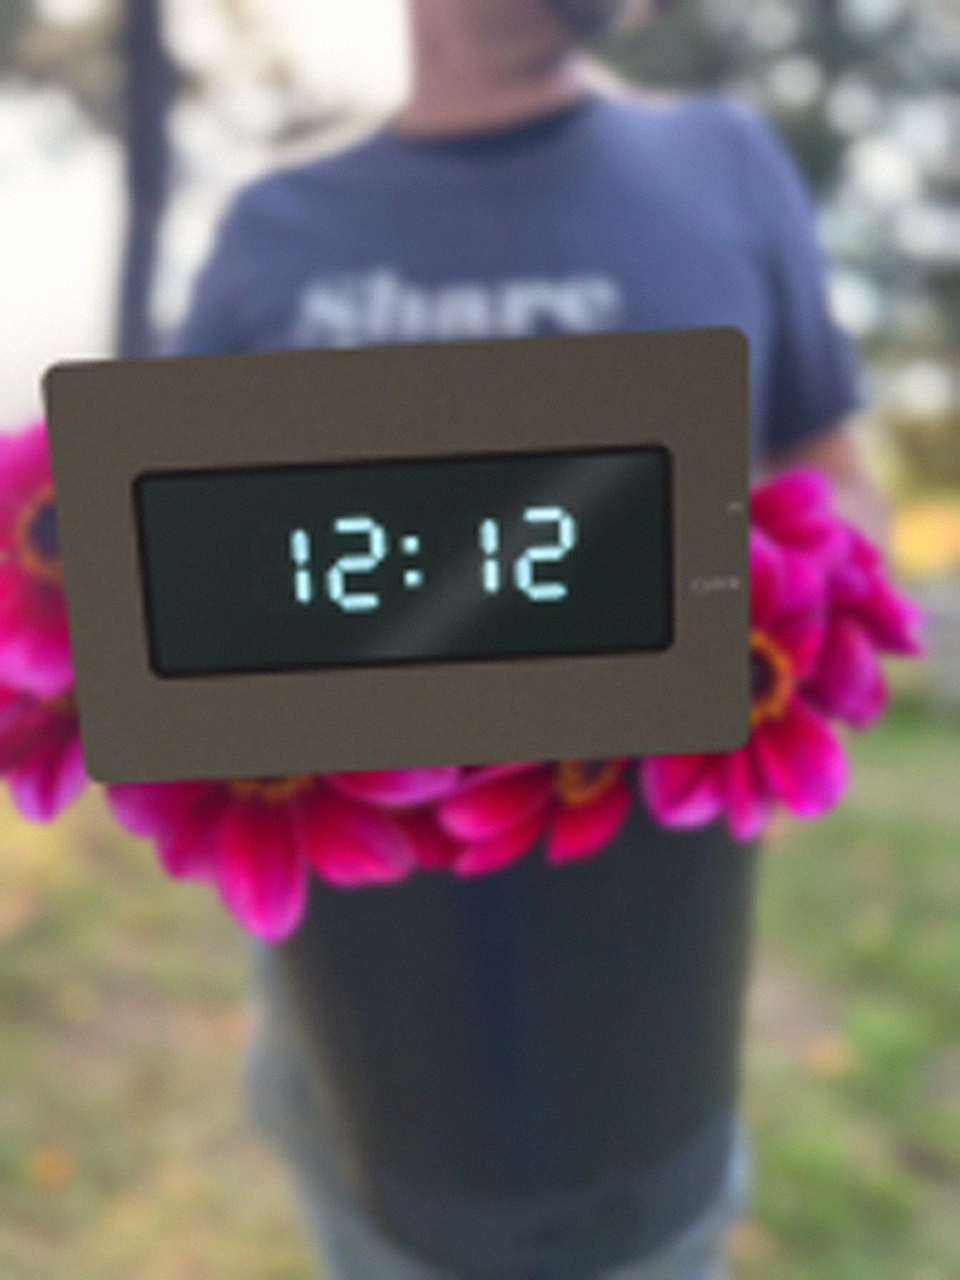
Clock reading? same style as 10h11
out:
12h12
